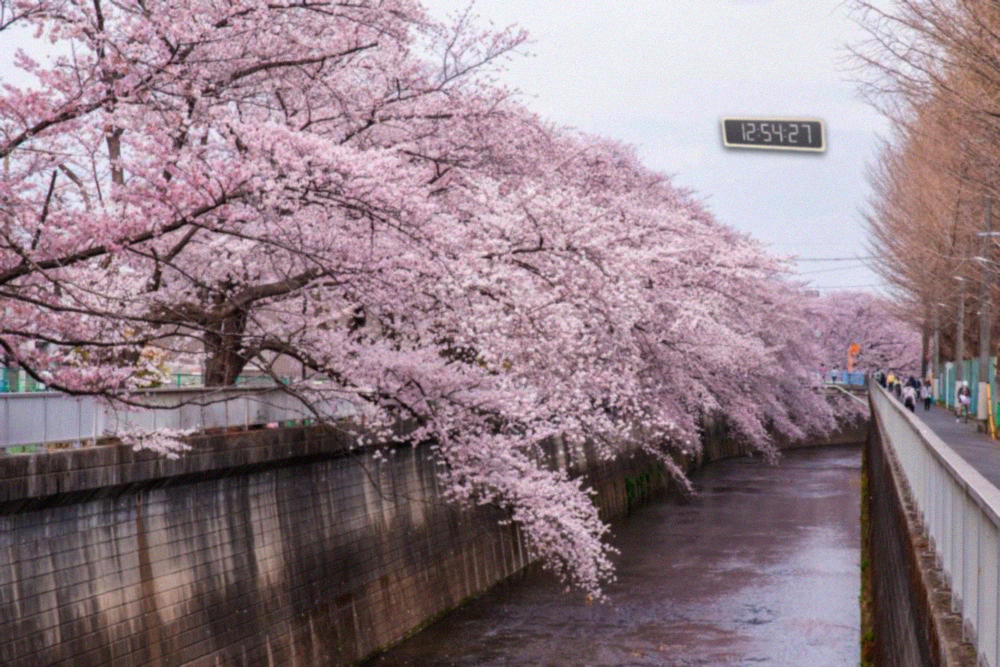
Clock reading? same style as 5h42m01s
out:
12h54m27s
